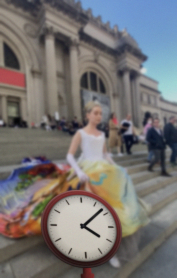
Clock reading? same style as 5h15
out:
4h08
